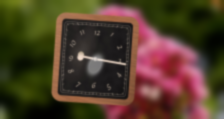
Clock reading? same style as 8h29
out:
9h16
